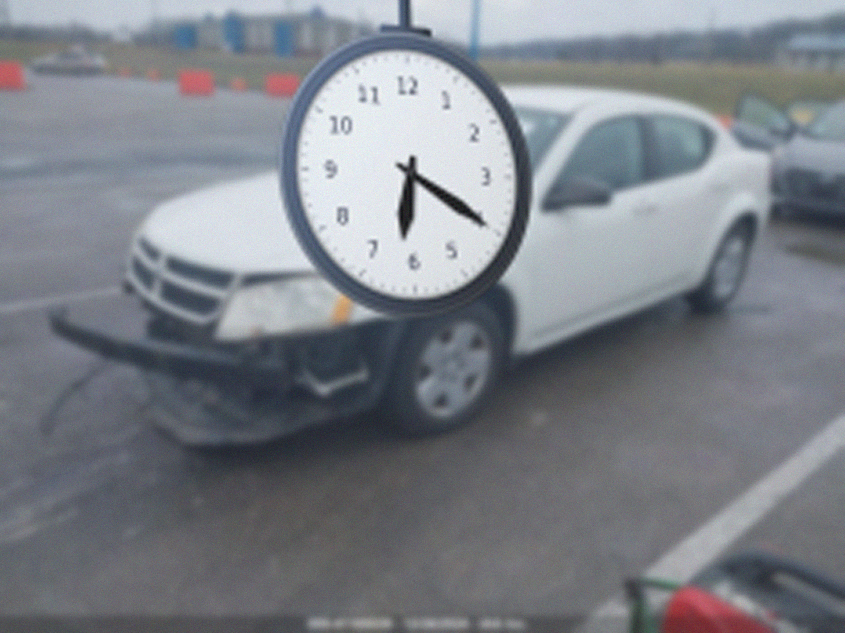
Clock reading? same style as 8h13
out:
6h20
